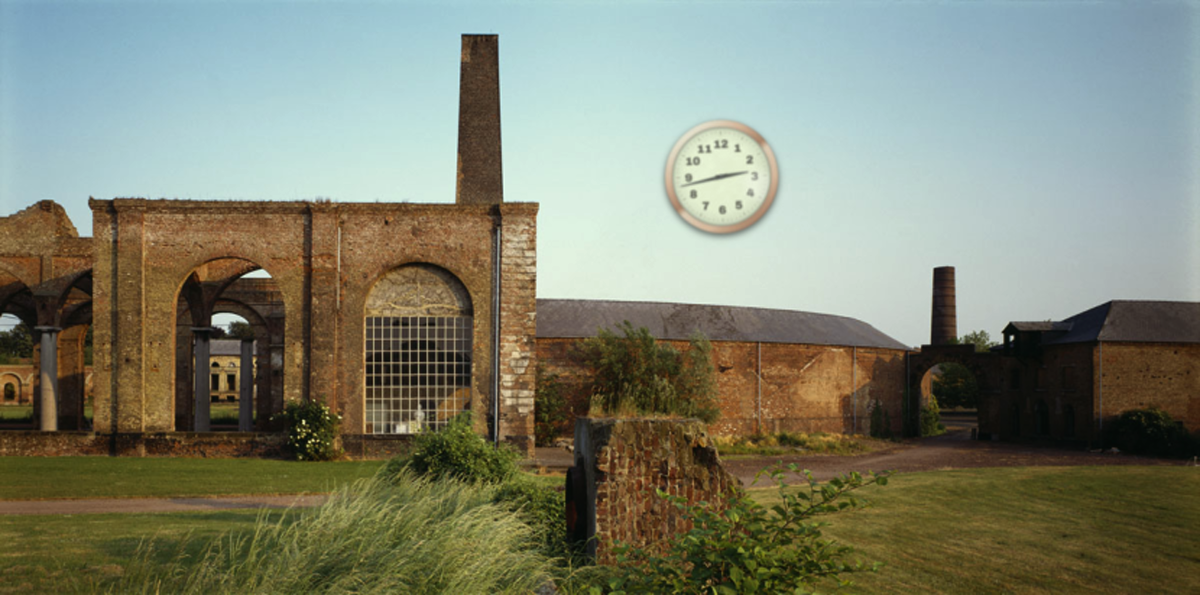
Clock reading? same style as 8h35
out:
2h43
